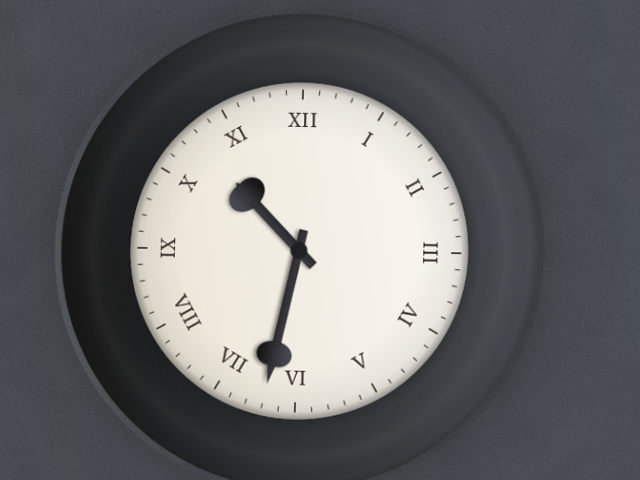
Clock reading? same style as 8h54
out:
10h32
